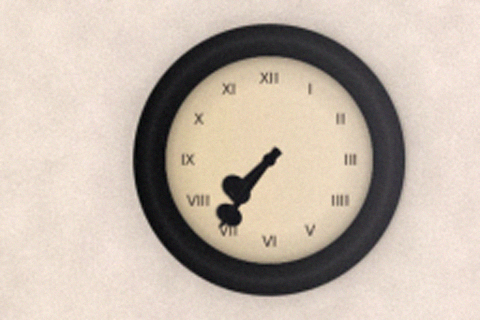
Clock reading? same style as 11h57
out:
7h36
